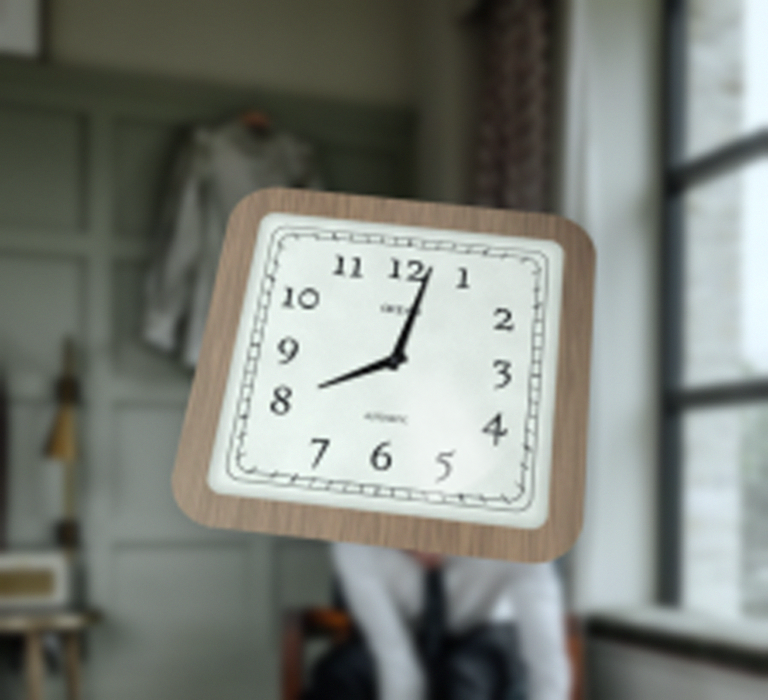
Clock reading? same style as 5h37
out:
8h02
